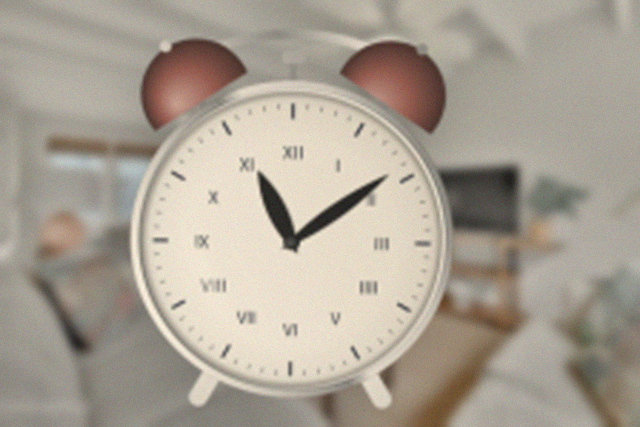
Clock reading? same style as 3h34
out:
11h09
